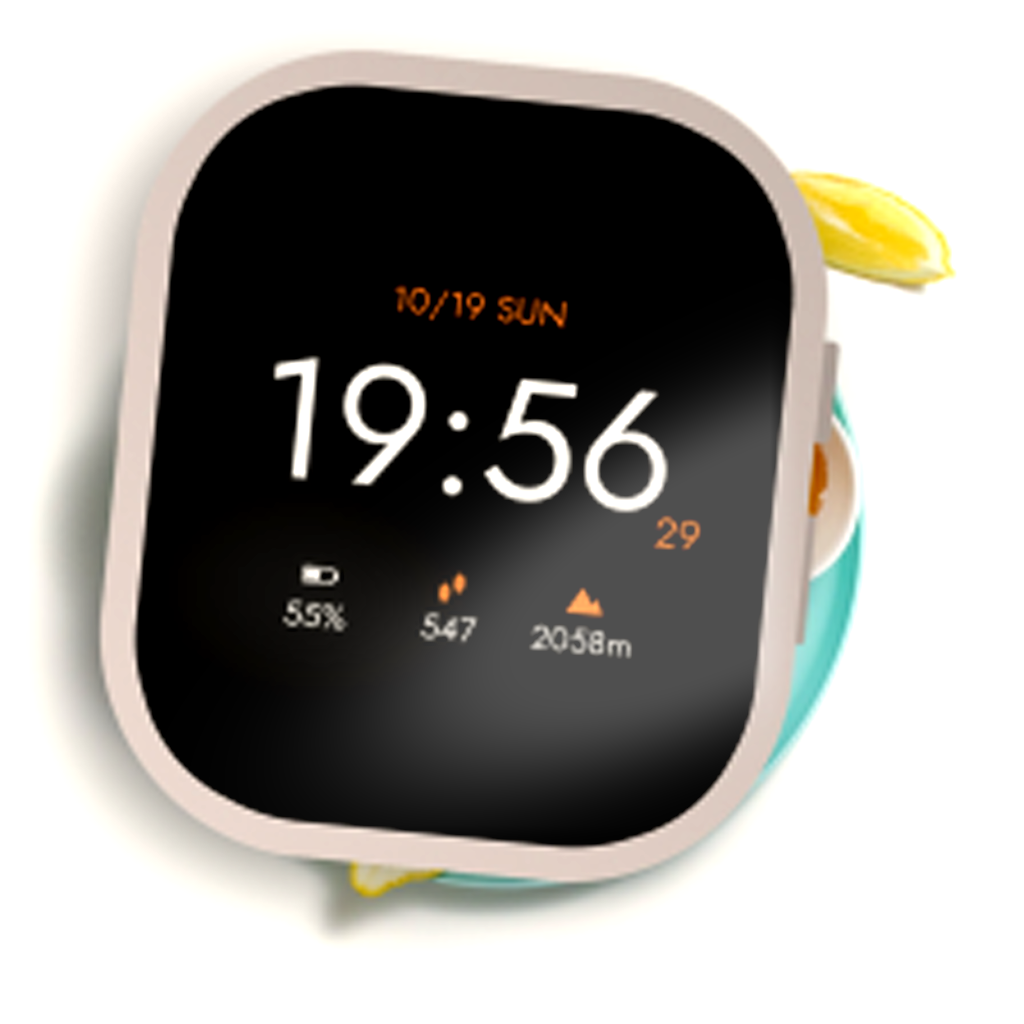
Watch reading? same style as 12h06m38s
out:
19h56m29s
